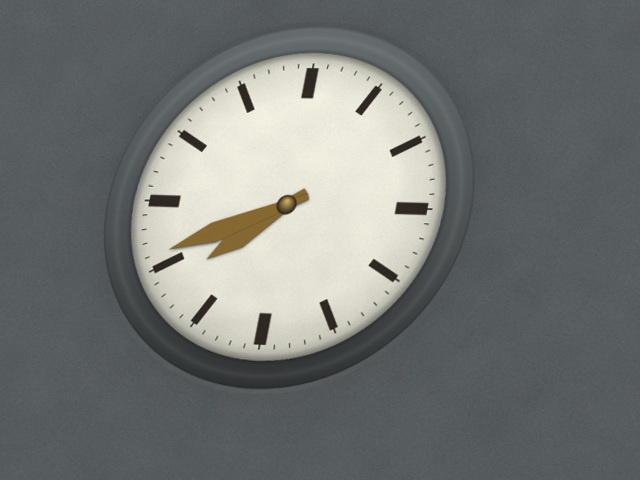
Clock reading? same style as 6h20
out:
7h41
